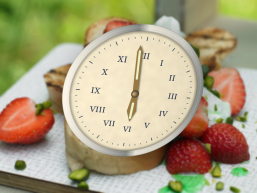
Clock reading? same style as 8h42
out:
5h59
